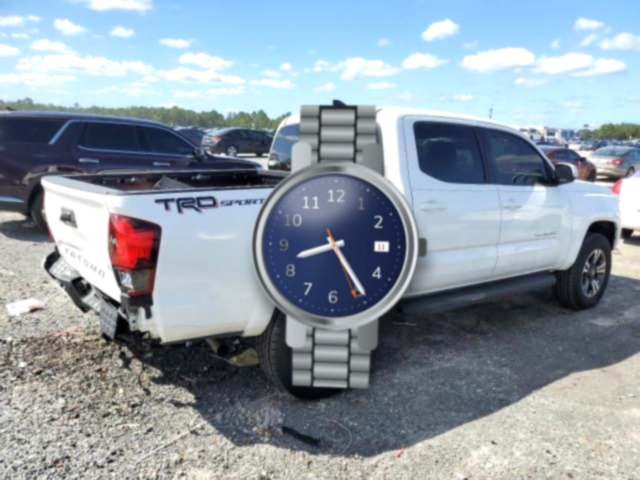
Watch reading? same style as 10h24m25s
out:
8h24m26s
